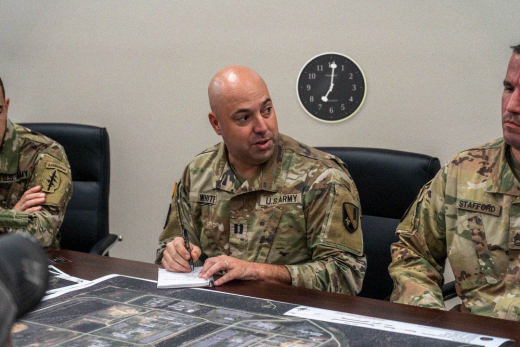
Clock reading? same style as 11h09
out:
7h01
